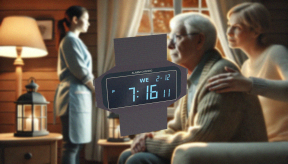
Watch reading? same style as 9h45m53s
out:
7h16m11s
